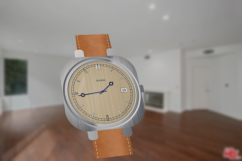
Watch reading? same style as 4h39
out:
1h44
